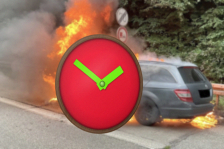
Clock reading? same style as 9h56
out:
1h51
